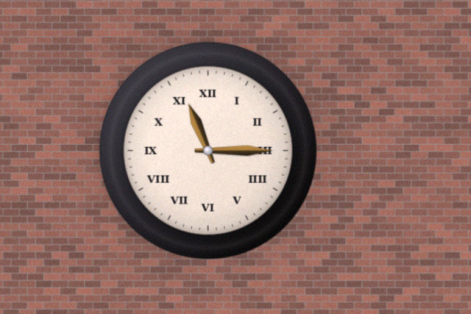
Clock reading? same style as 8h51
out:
11h15
